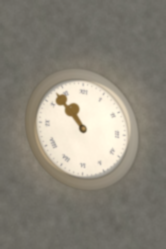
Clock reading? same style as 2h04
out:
10h53
